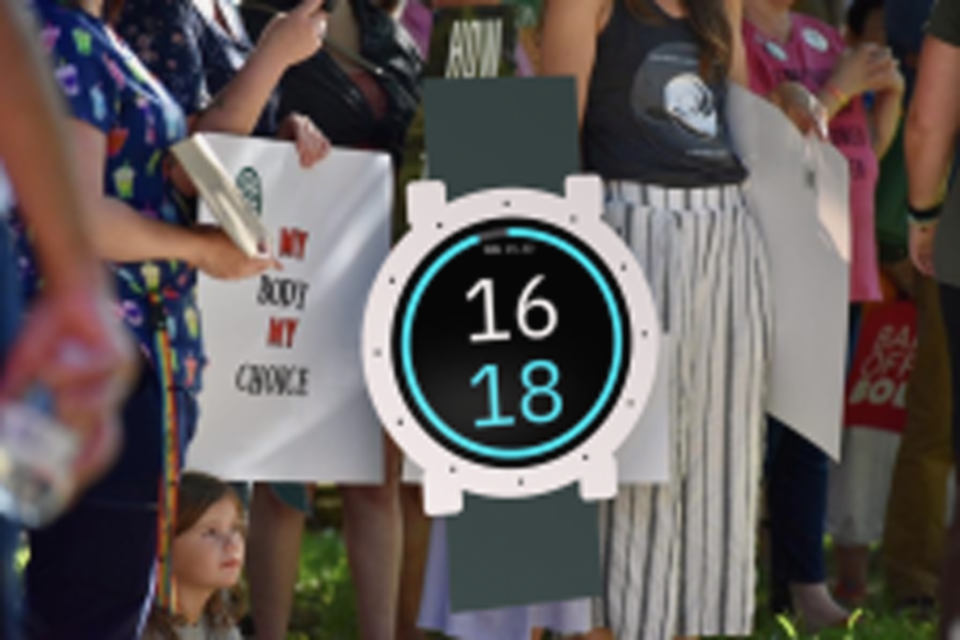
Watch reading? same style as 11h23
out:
16h18
